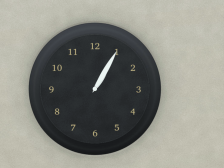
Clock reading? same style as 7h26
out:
1h05
